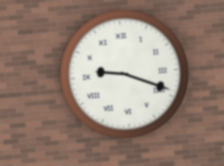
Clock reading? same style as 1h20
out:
9h19
